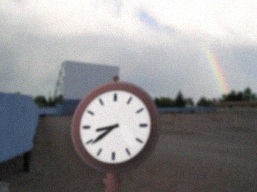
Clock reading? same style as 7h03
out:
8h39
